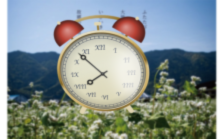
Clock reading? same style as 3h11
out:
7h53
